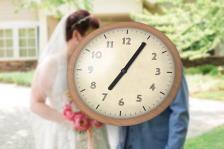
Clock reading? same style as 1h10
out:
7h05
